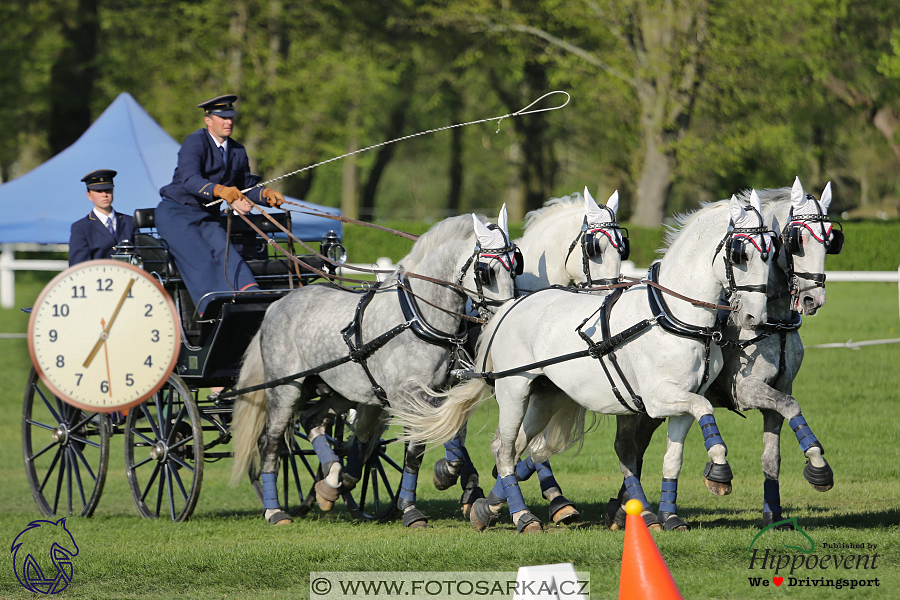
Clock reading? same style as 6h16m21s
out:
7h04m29s
